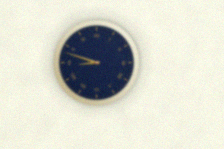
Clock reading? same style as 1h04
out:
8h48
